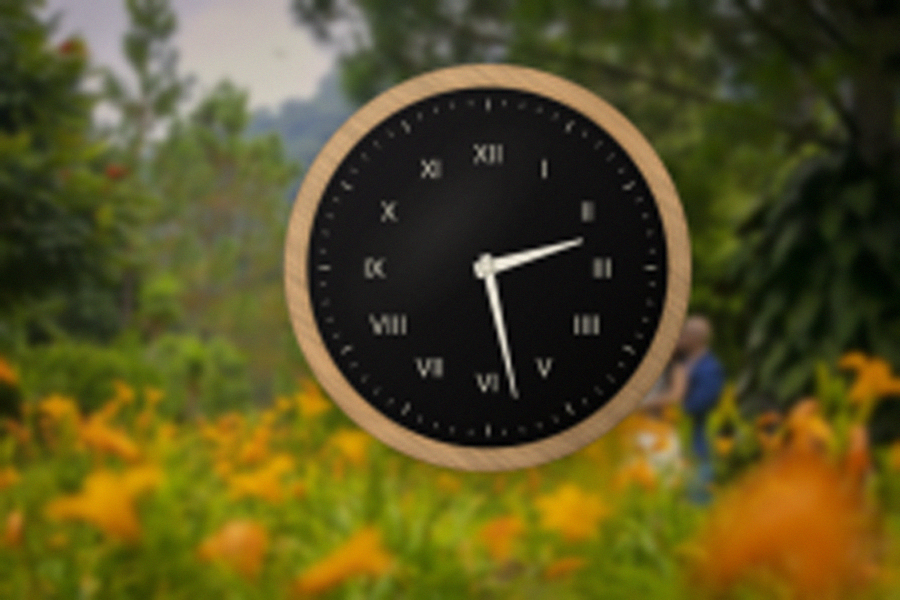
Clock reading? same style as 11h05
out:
2h28
